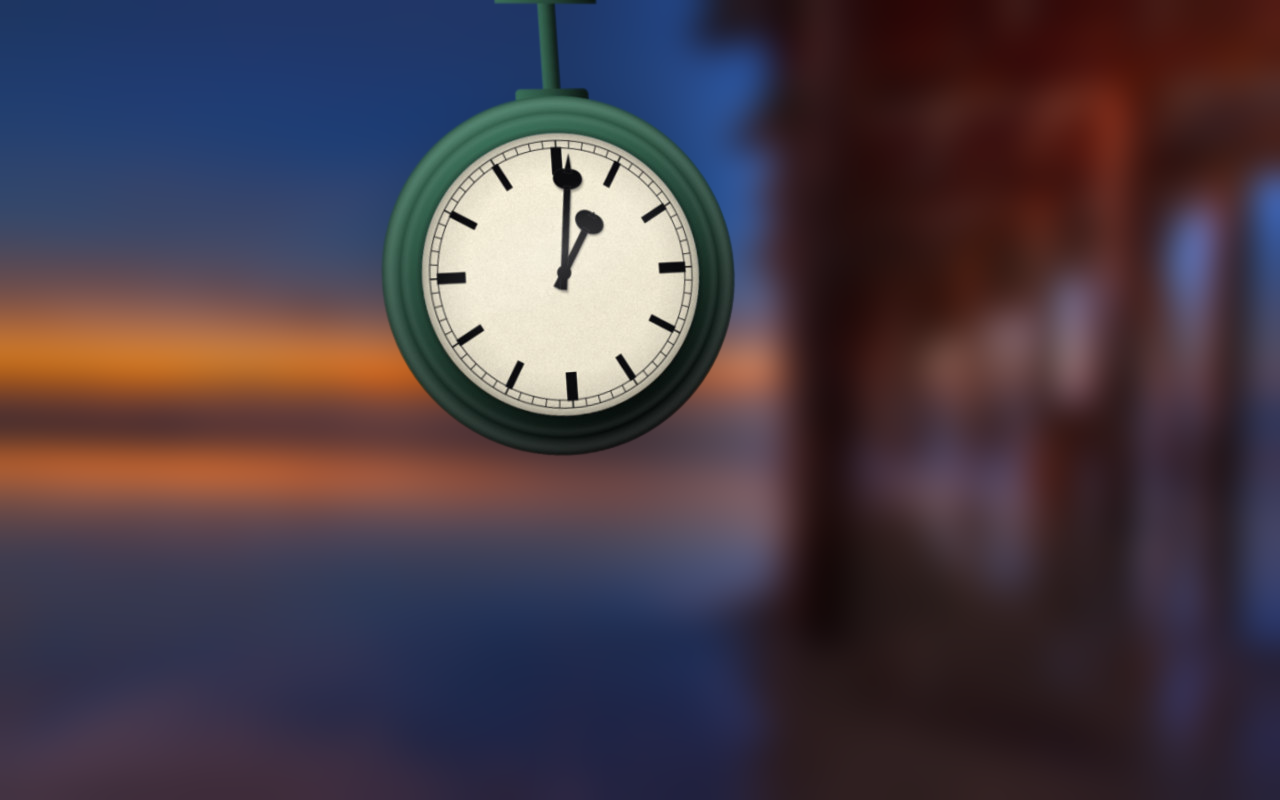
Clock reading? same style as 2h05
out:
1h01
